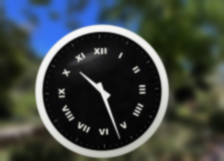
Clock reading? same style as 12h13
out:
10h27
